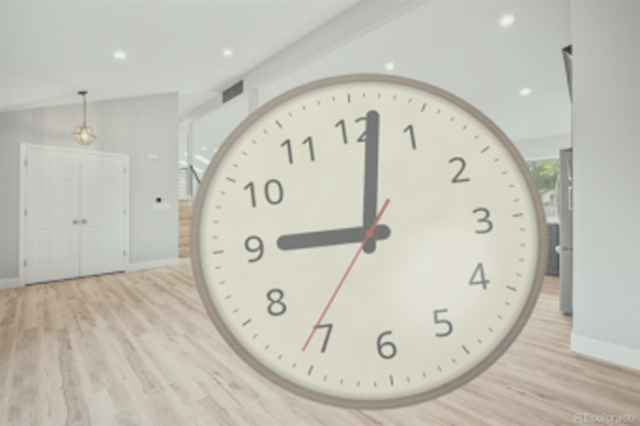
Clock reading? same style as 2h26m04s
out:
9h01m36s
